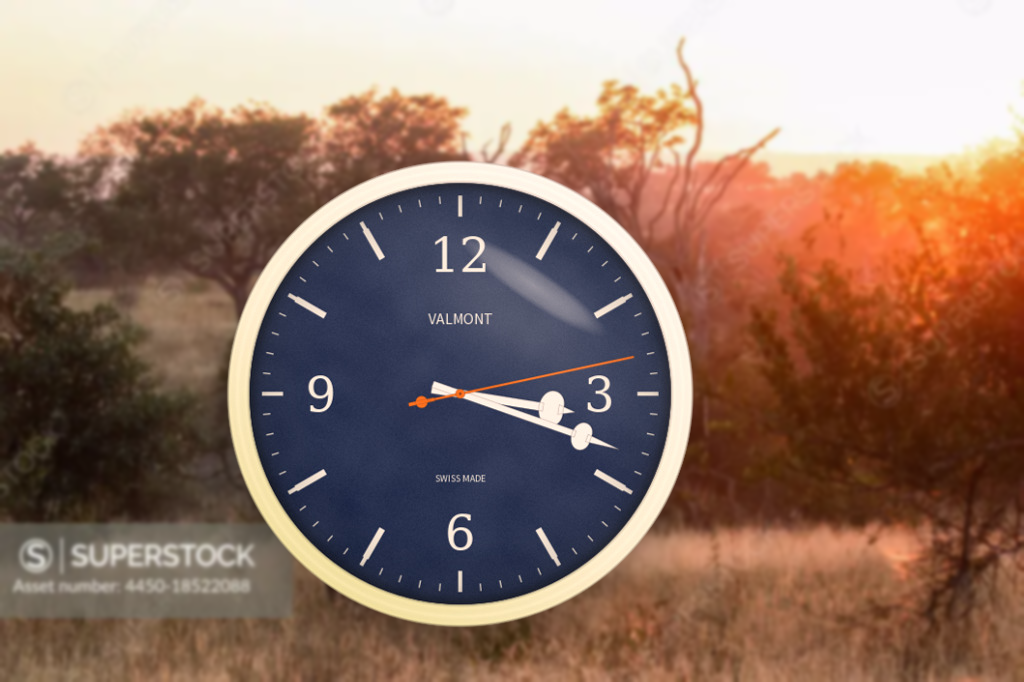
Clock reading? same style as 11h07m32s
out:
3h18m13s
